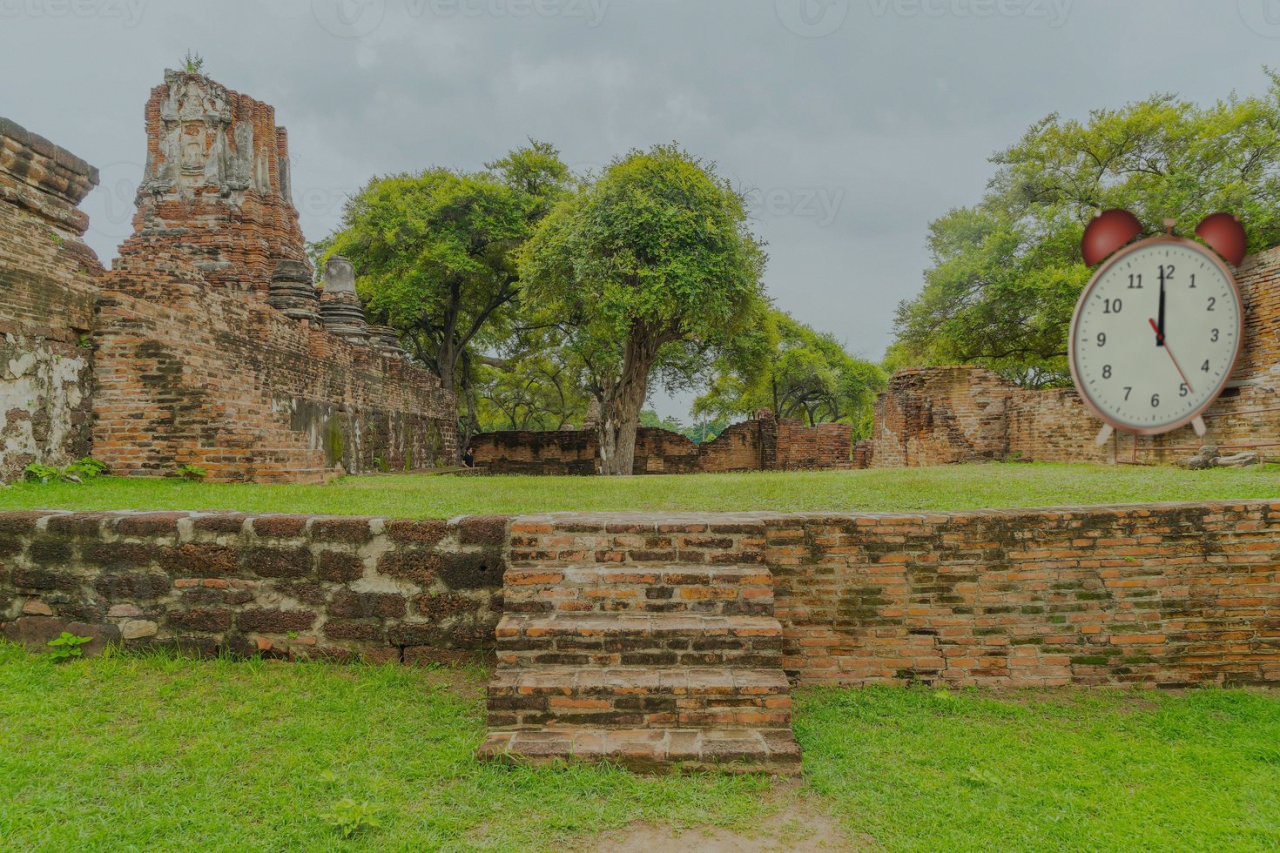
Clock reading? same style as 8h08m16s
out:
11h59m24s
